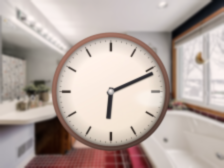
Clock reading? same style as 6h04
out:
6h11
